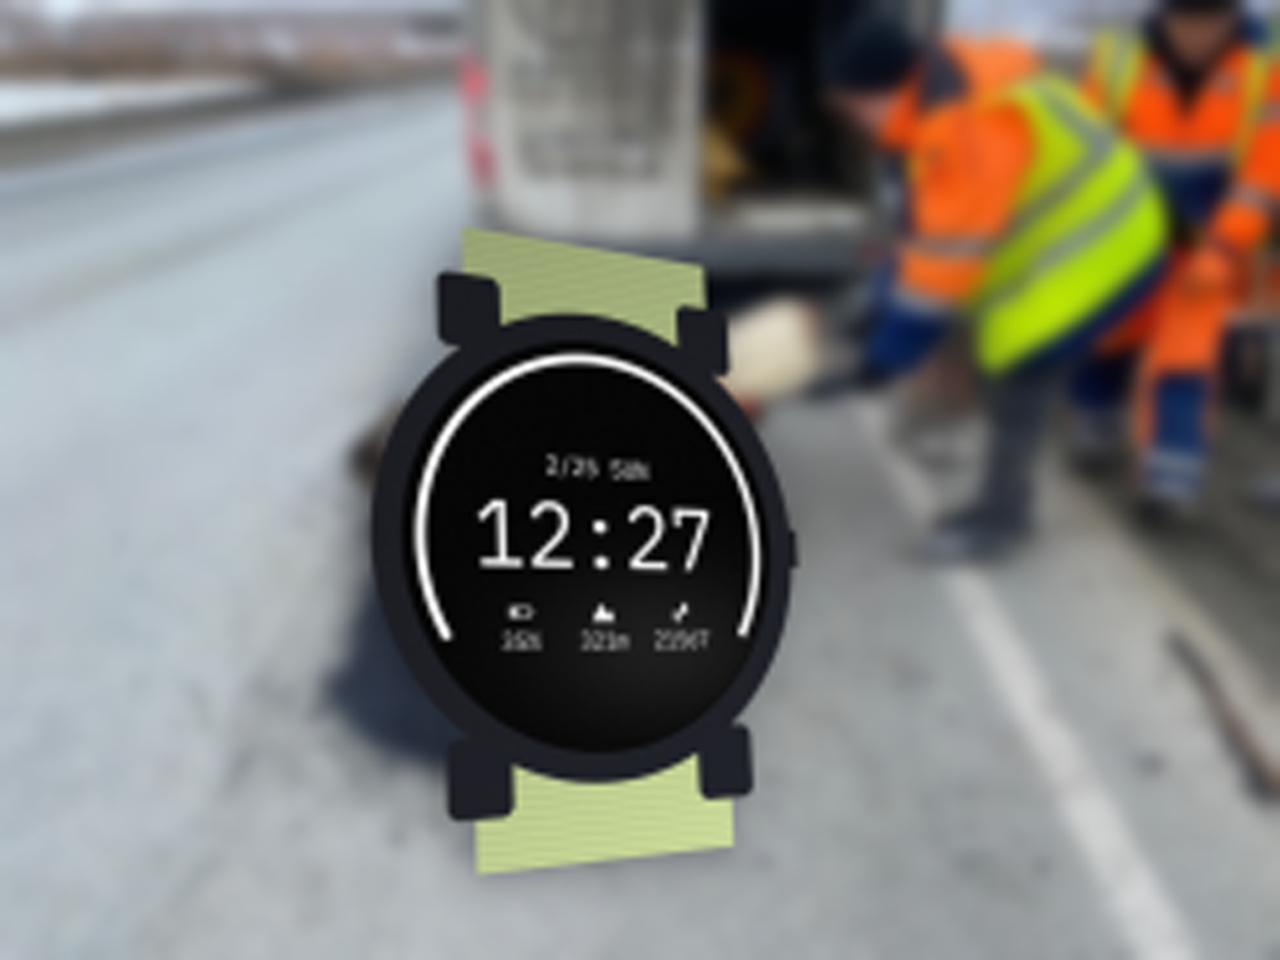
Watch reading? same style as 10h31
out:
12h27
